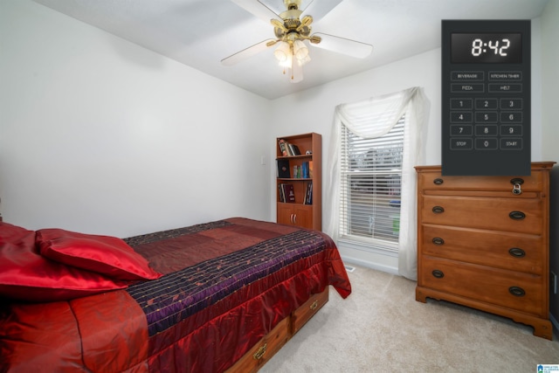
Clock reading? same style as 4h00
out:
8h42
